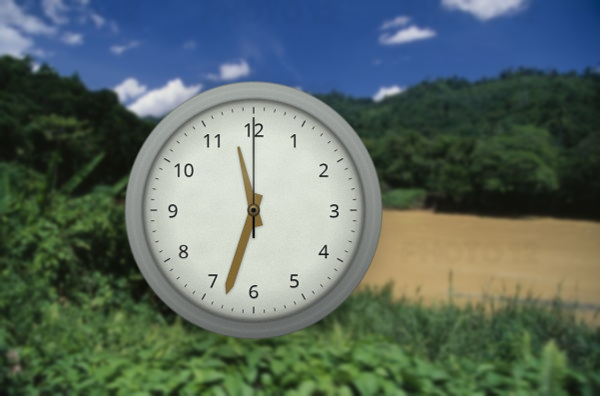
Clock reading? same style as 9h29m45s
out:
11h33m00s
